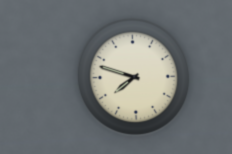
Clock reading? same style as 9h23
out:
7h48
